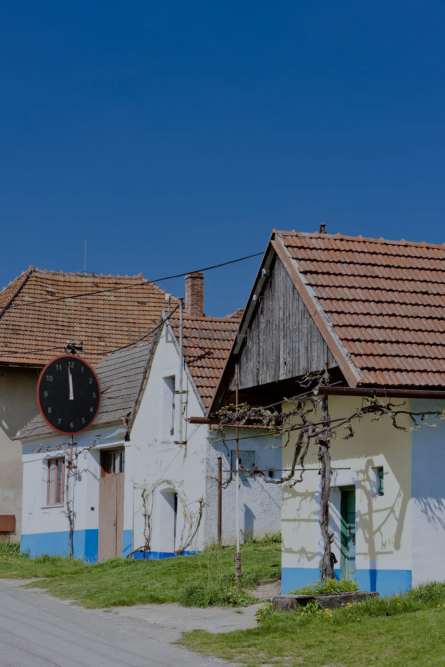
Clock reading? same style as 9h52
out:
11h59
